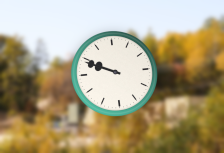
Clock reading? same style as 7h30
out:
9h49
